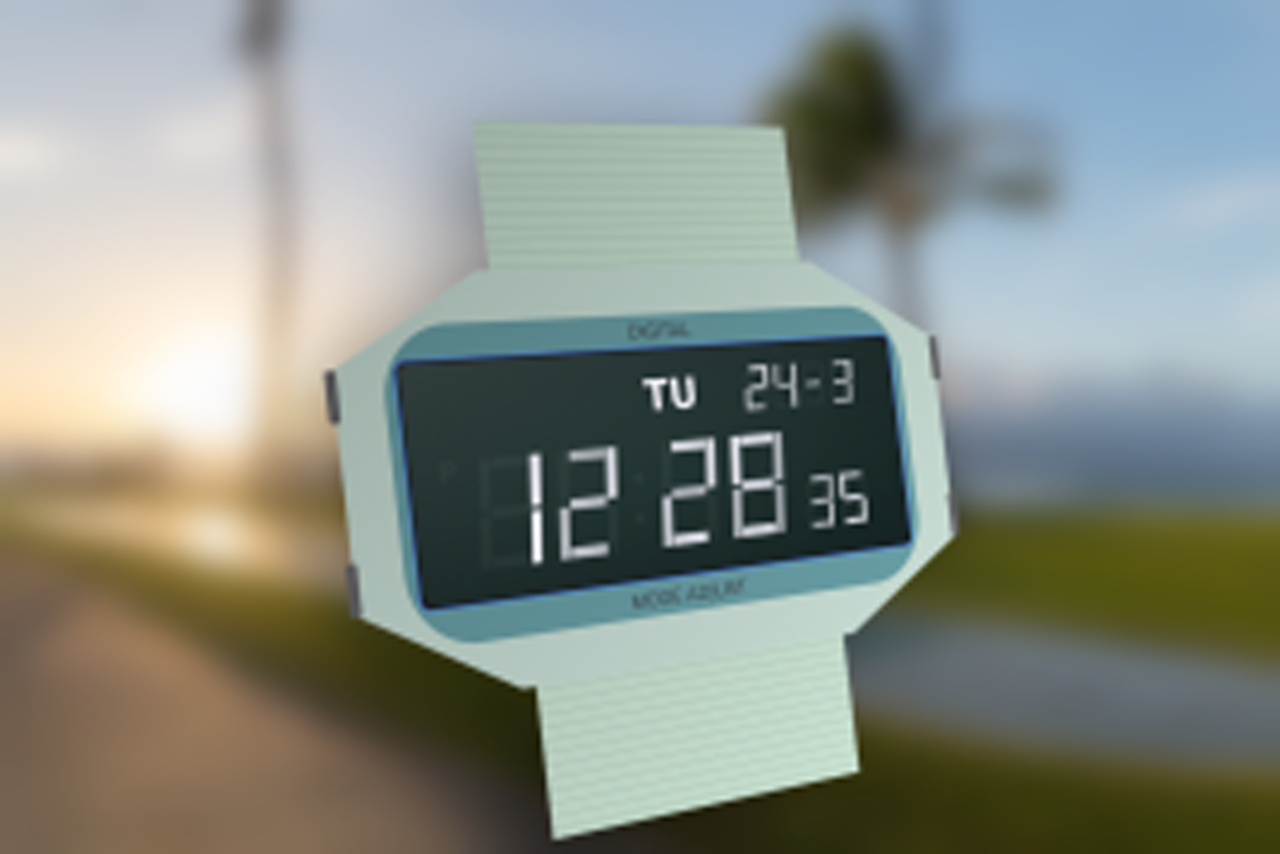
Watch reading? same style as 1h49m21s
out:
12h28m35s
